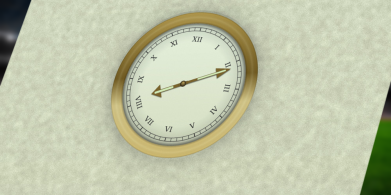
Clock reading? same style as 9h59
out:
8h11
